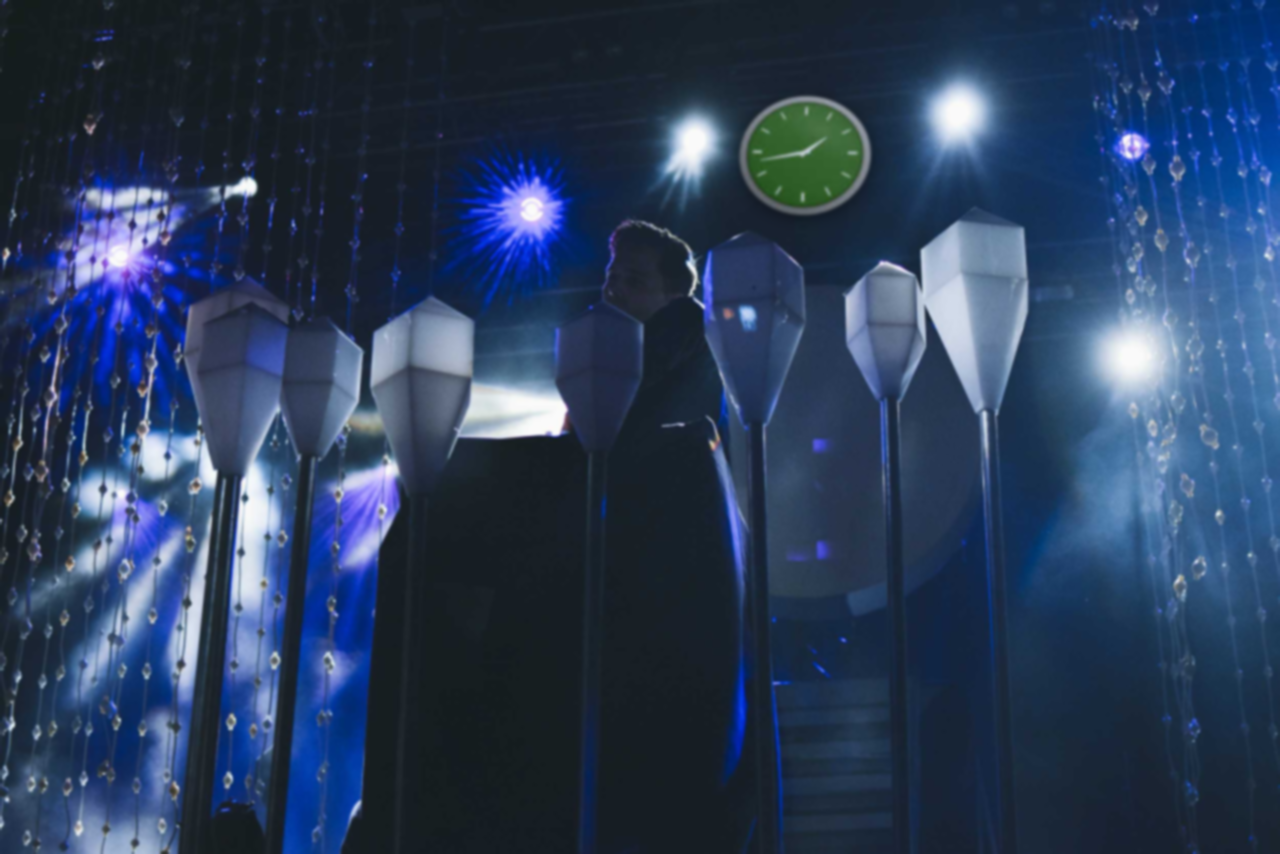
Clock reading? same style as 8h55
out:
1h43
